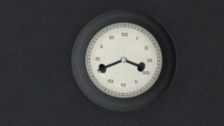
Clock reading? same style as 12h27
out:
3h41
